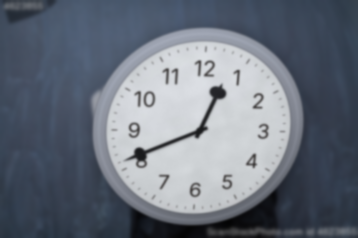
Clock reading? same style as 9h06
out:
12h41
